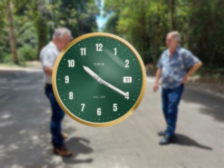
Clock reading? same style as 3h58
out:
10h20
